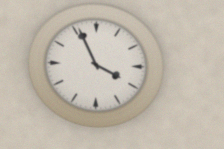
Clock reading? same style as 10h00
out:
3h56
